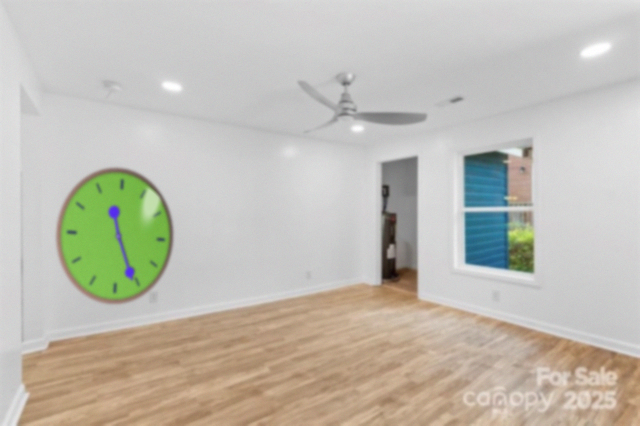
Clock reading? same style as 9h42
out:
11h26
